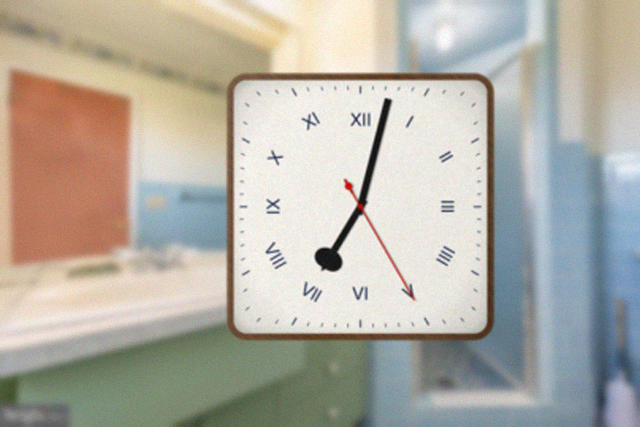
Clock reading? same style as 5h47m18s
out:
7h02m25s
